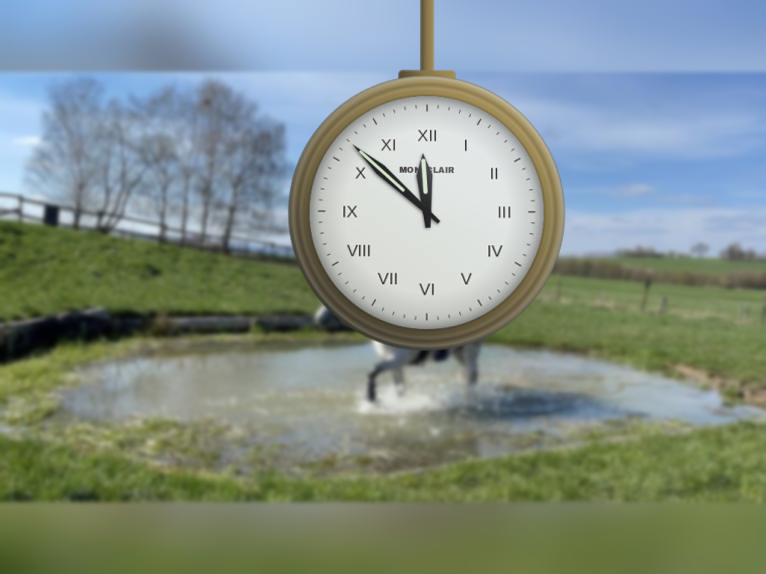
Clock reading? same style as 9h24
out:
11h52
